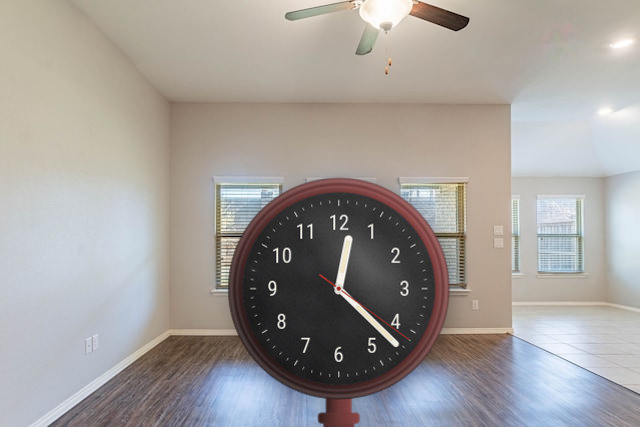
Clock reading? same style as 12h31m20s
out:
12h22m21s
